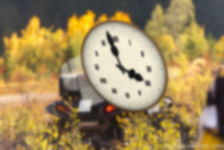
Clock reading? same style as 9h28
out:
3h58
